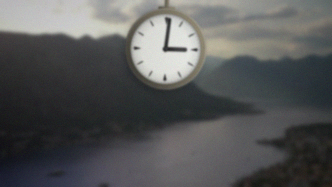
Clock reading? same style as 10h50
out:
3h01
